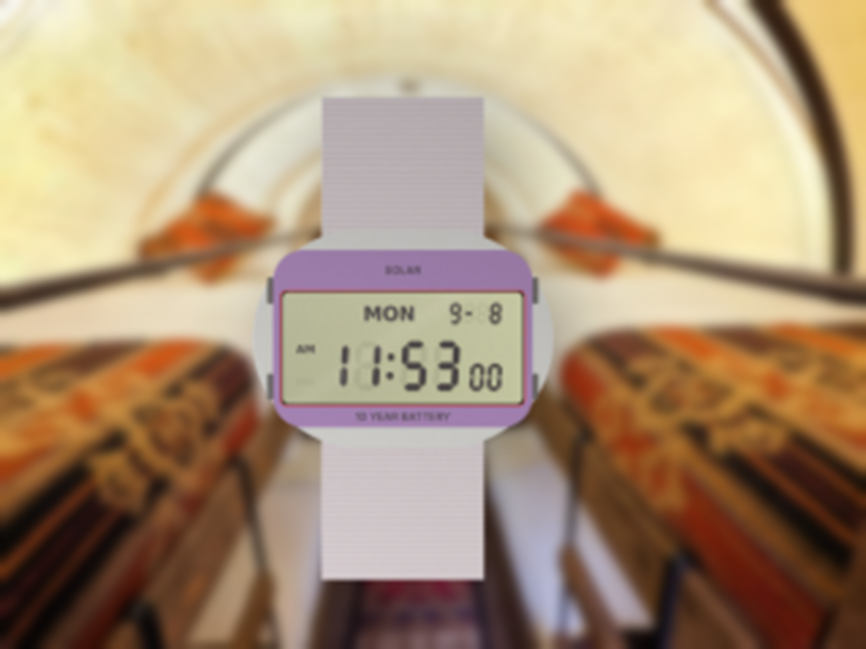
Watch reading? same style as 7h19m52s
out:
11h53m00s
